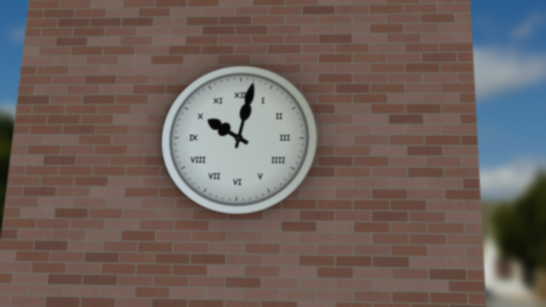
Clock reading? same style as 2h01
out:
10h02
